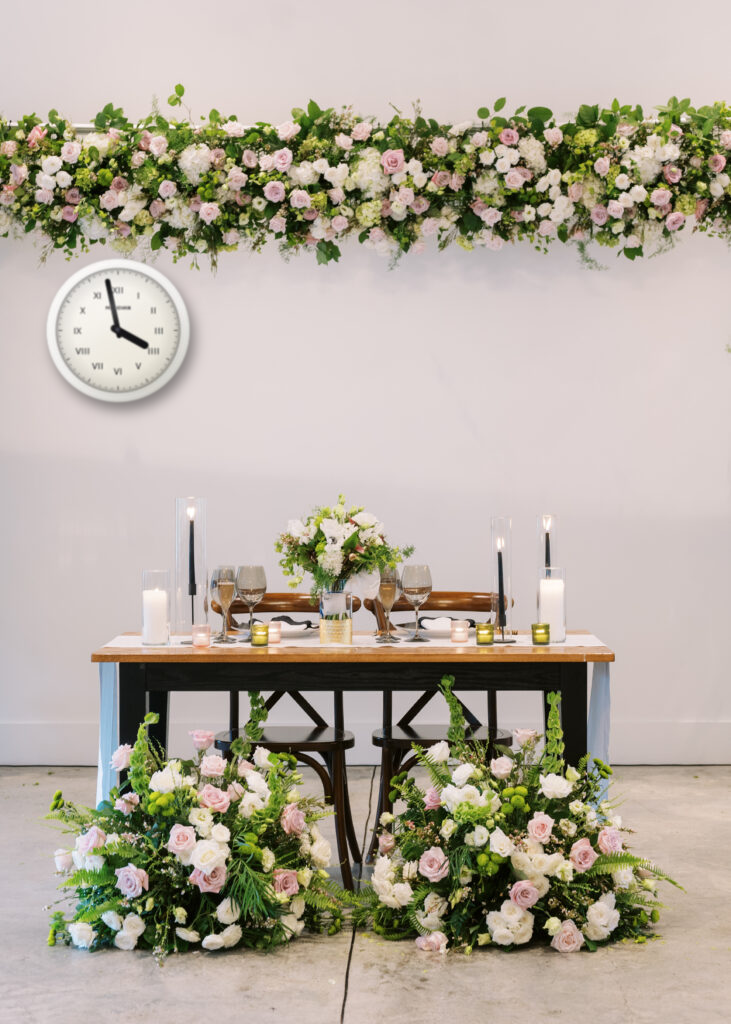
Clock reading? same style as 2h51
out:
3h58
